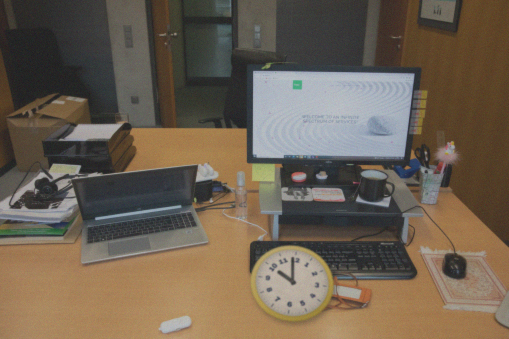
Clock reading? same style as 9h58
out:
9h59
